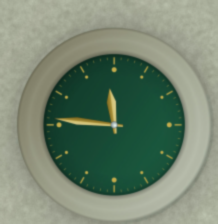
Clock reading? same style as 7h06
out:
11h46
